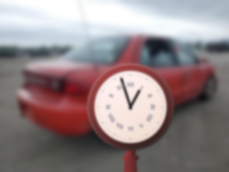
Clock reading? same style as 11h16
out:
12h57
